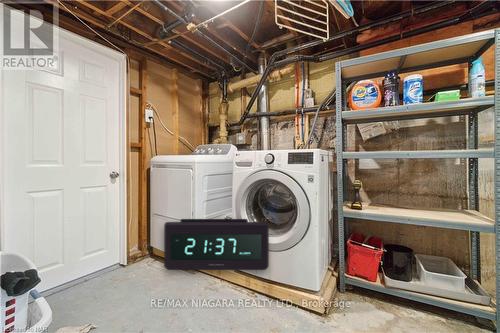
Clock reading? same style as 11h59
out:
21h37
